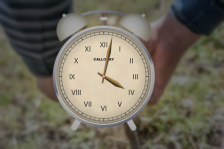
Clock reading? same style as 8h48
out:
4h02
